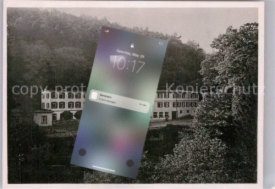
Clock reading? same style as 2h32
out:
10h17
